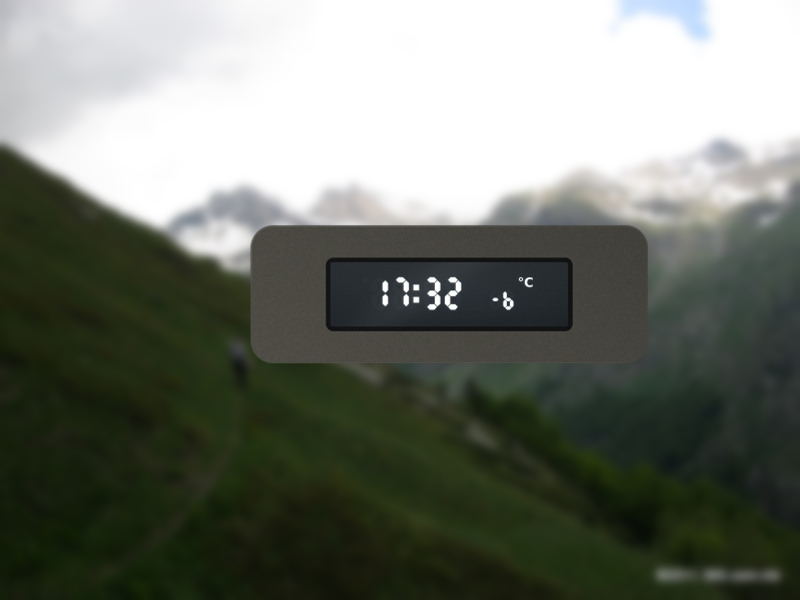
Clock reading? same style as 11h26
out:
17h32
